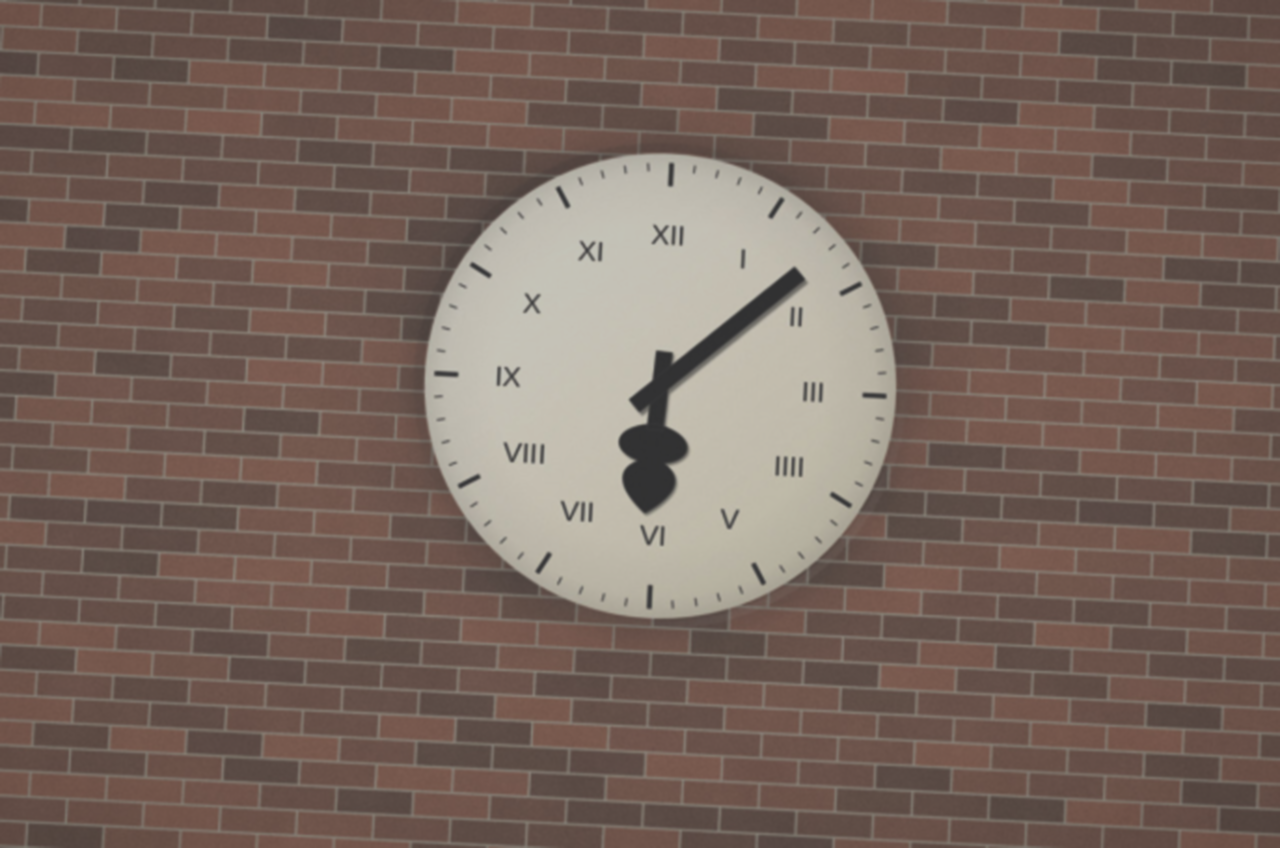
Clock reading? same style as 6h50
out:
6h08
